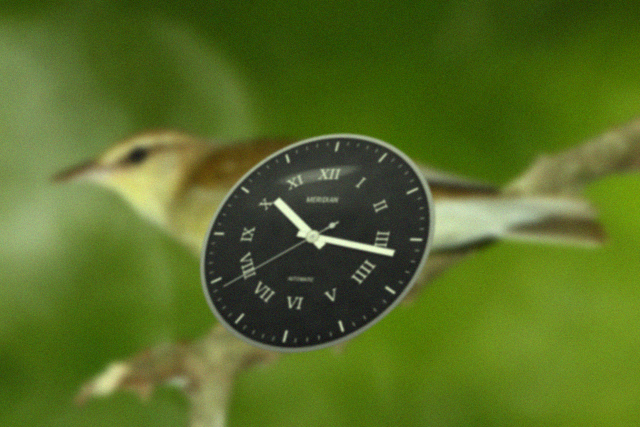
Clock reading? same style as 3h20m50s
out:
10h16m39s
